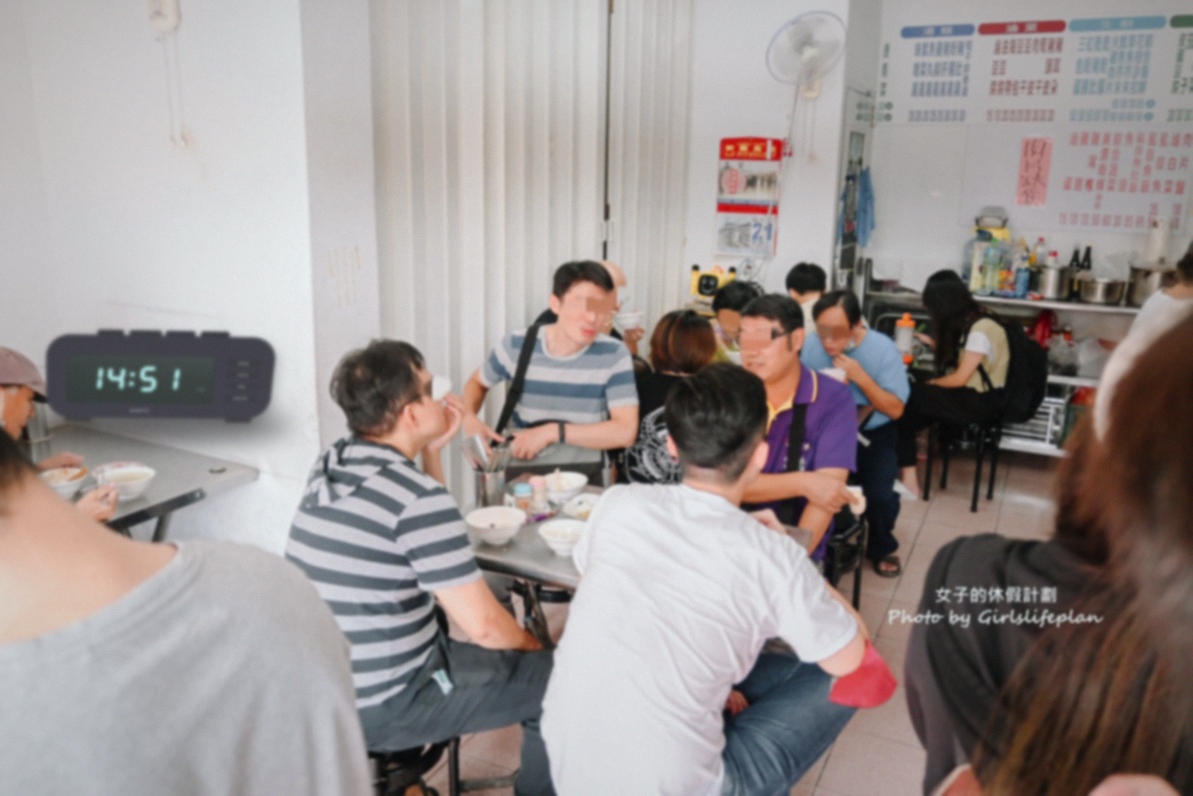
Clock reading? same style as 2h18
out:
14h51
